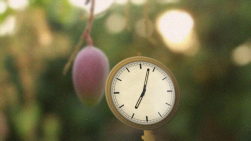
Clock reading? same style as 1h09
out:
7h03
